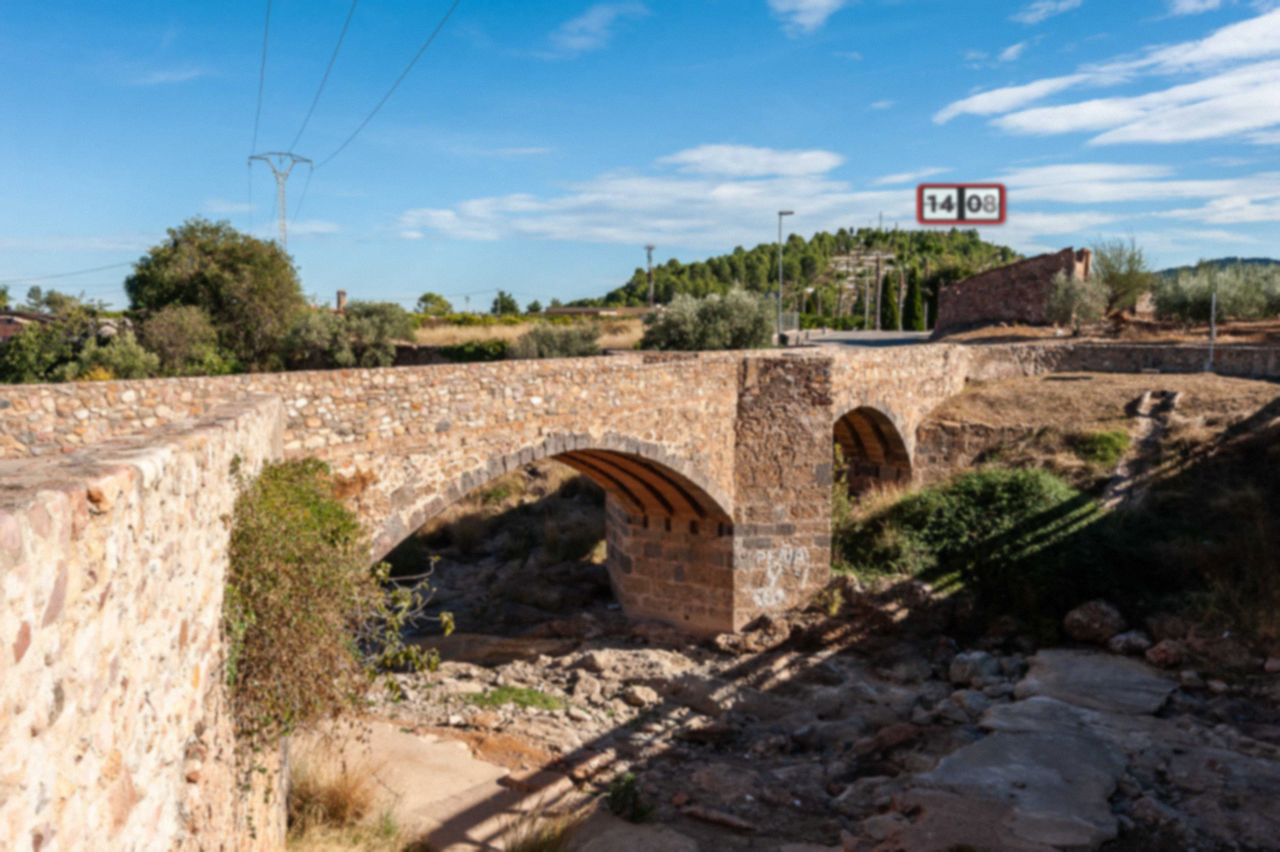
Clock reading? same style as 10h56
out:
14h08
